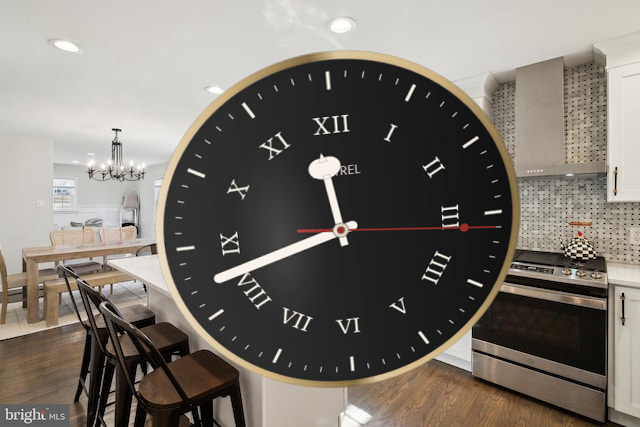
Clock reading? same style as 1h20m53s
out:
11h42m16s
